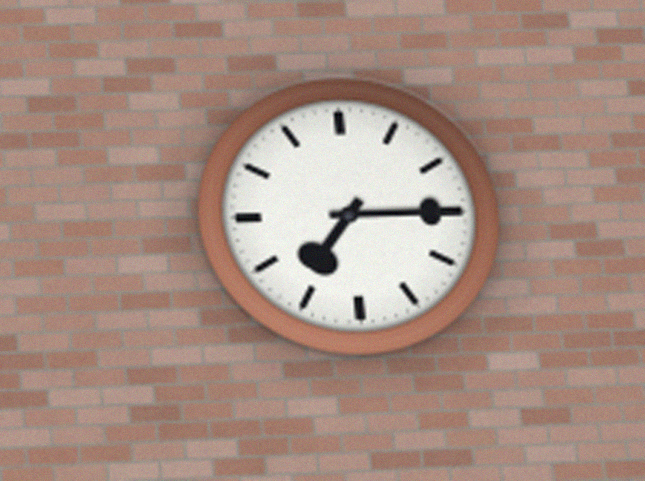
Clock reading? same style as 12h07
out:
7h15
